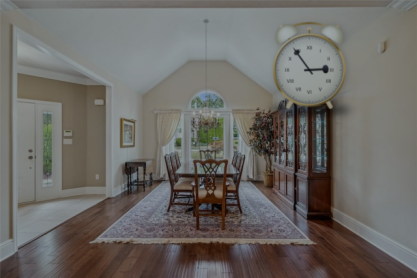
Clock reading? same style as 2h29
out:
2h54
